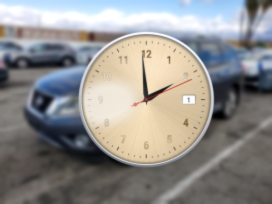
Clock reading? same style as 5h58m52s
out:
1h59m11s
